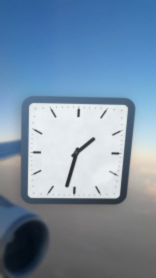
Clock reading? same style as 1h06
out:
1h32
